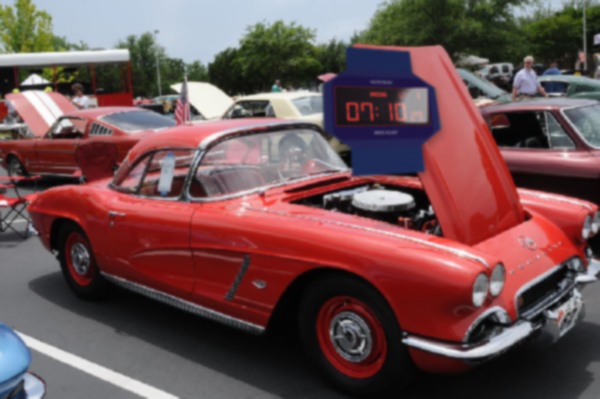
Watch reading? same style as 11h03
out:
7h10
